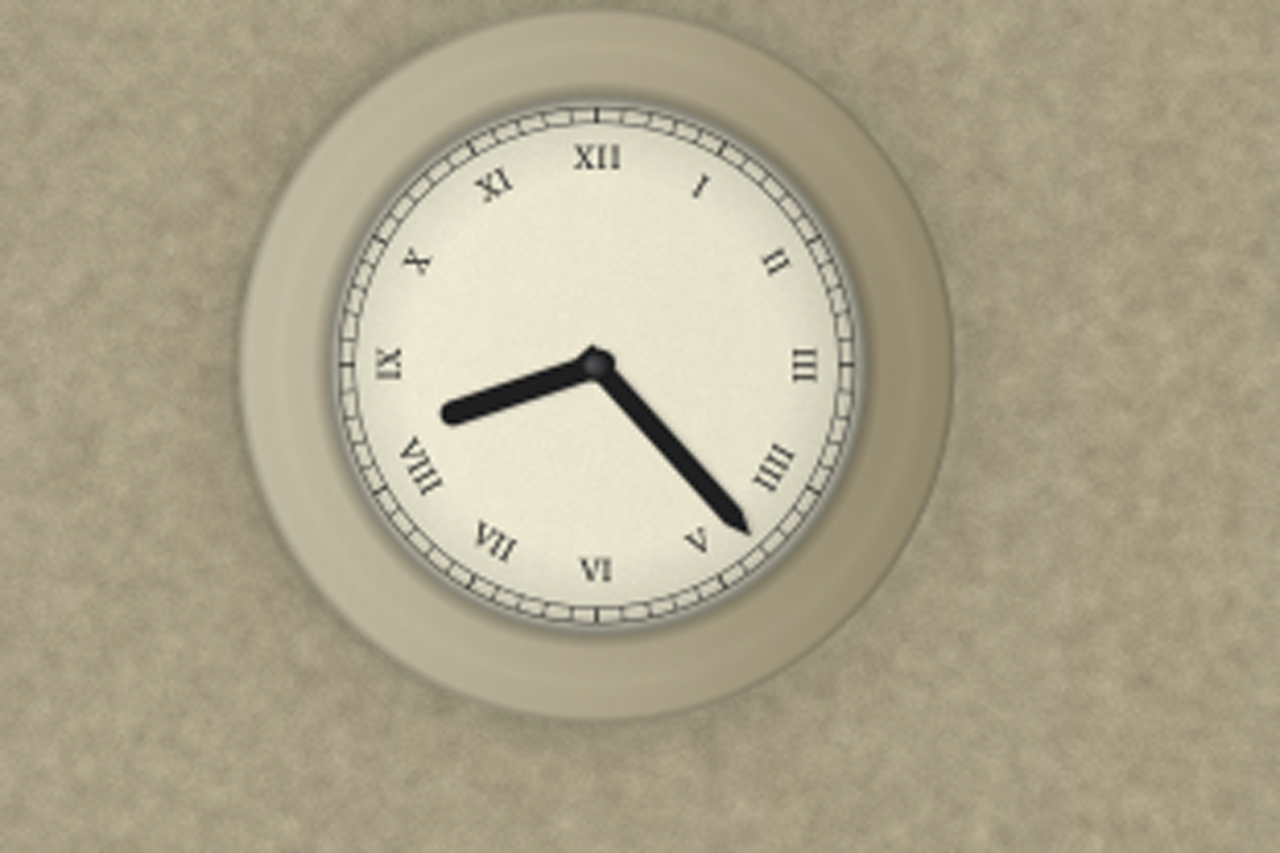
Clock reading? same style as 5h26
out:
8h23
